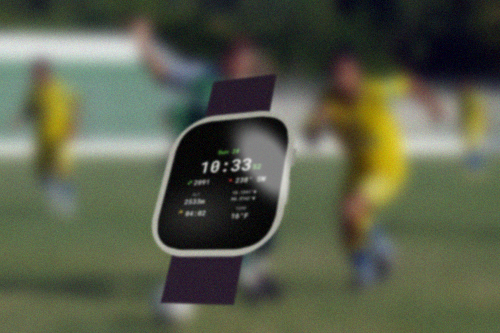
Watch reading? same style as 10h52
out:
10h33
